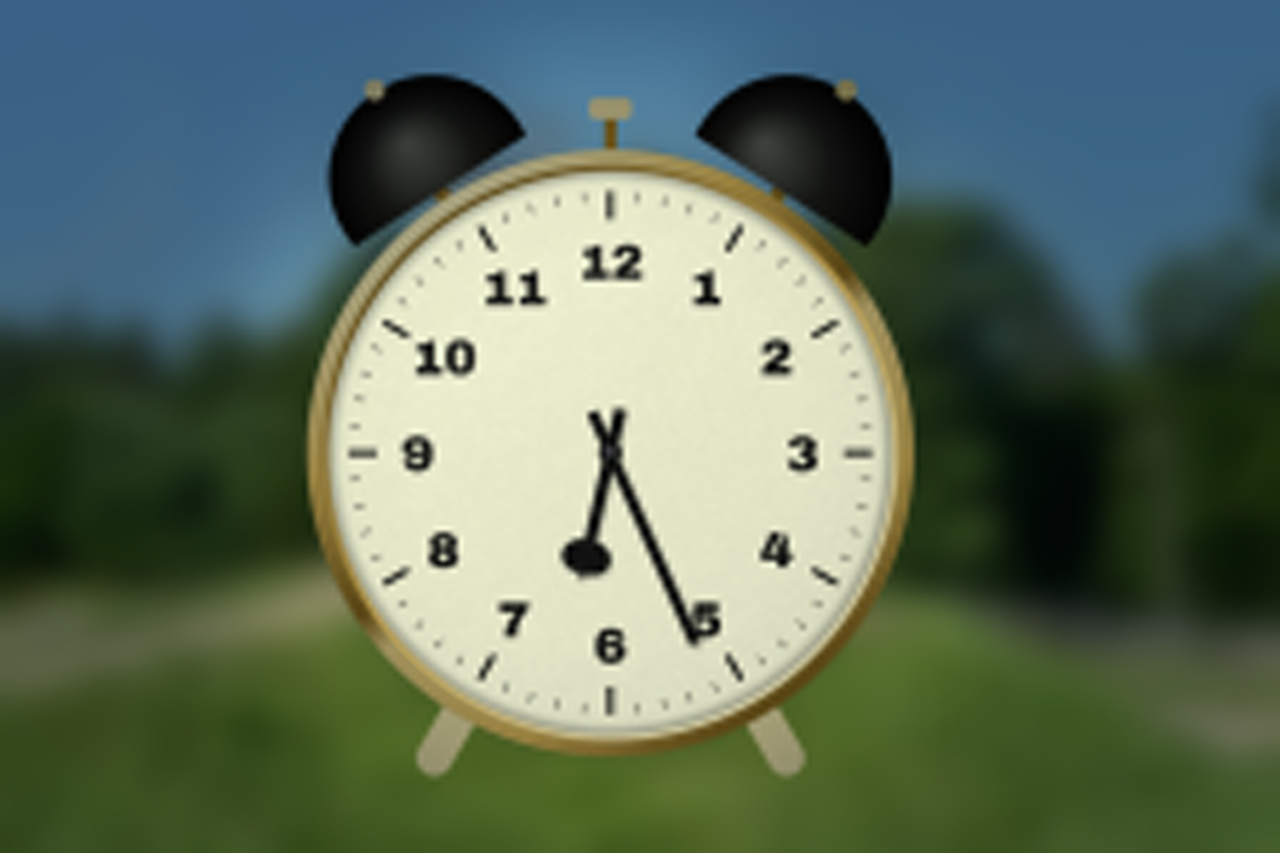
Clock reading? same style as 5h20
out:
6h26
